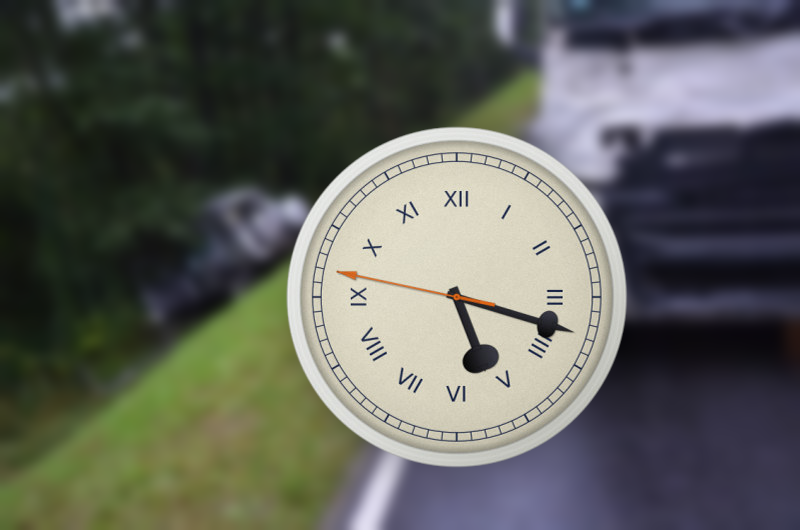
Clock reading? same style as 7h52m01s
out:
5h17m47s
